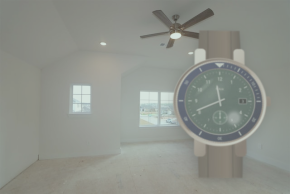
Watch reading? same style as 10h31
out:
11h41
